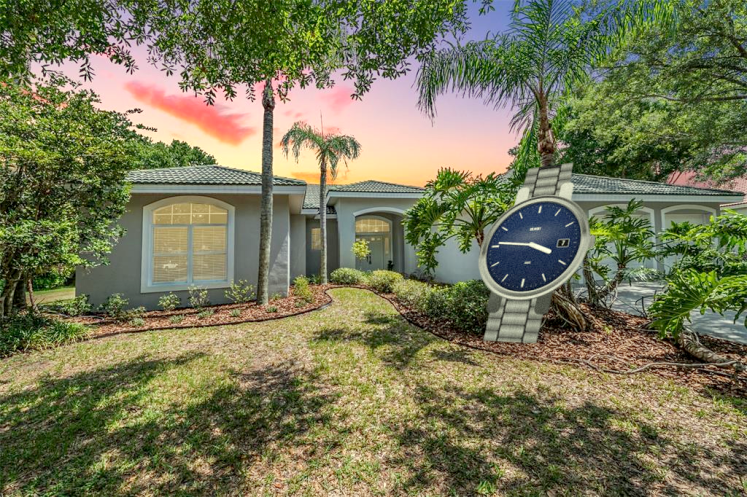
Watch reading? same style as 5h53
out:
3h46
